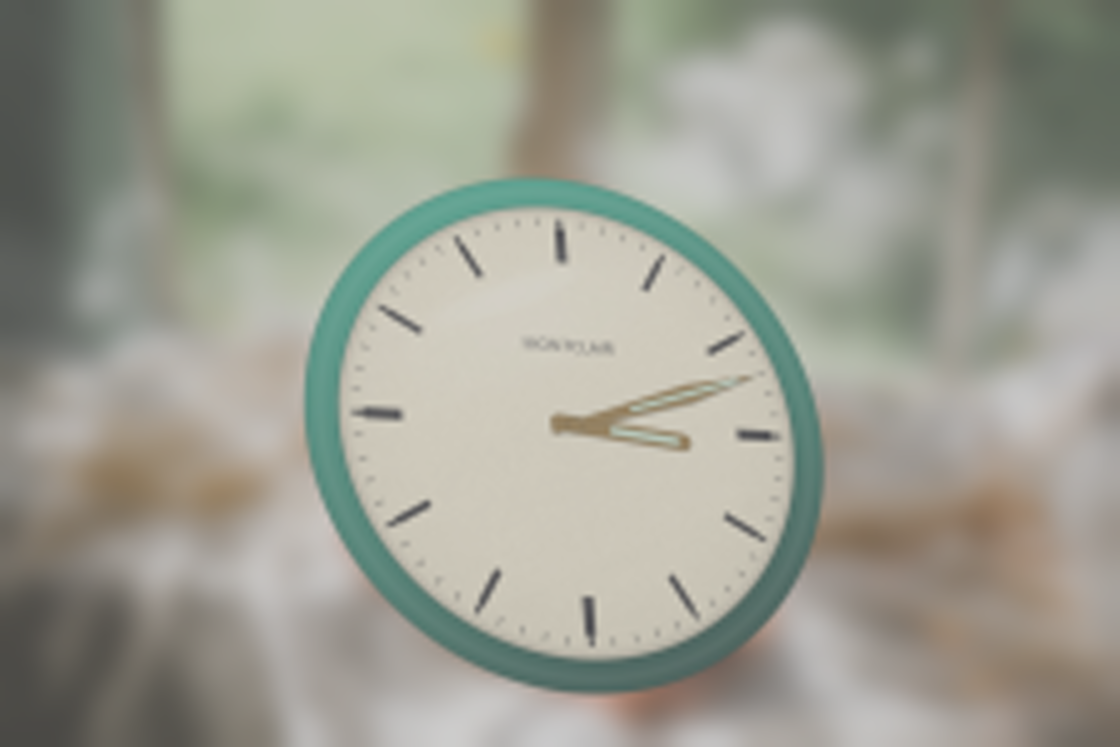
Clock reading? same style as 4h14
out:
3h12
